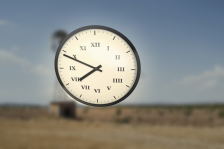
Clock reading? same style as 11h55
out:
7h49
